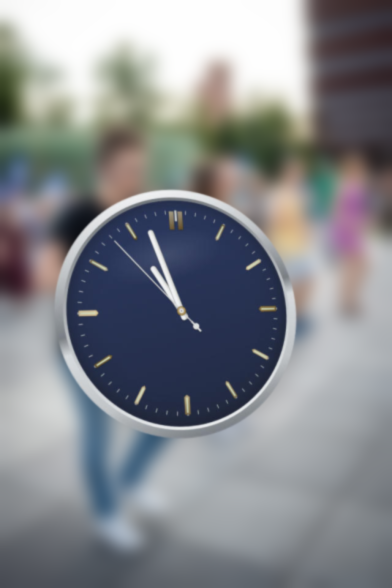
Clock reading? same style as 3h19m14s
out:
10h56m53s
